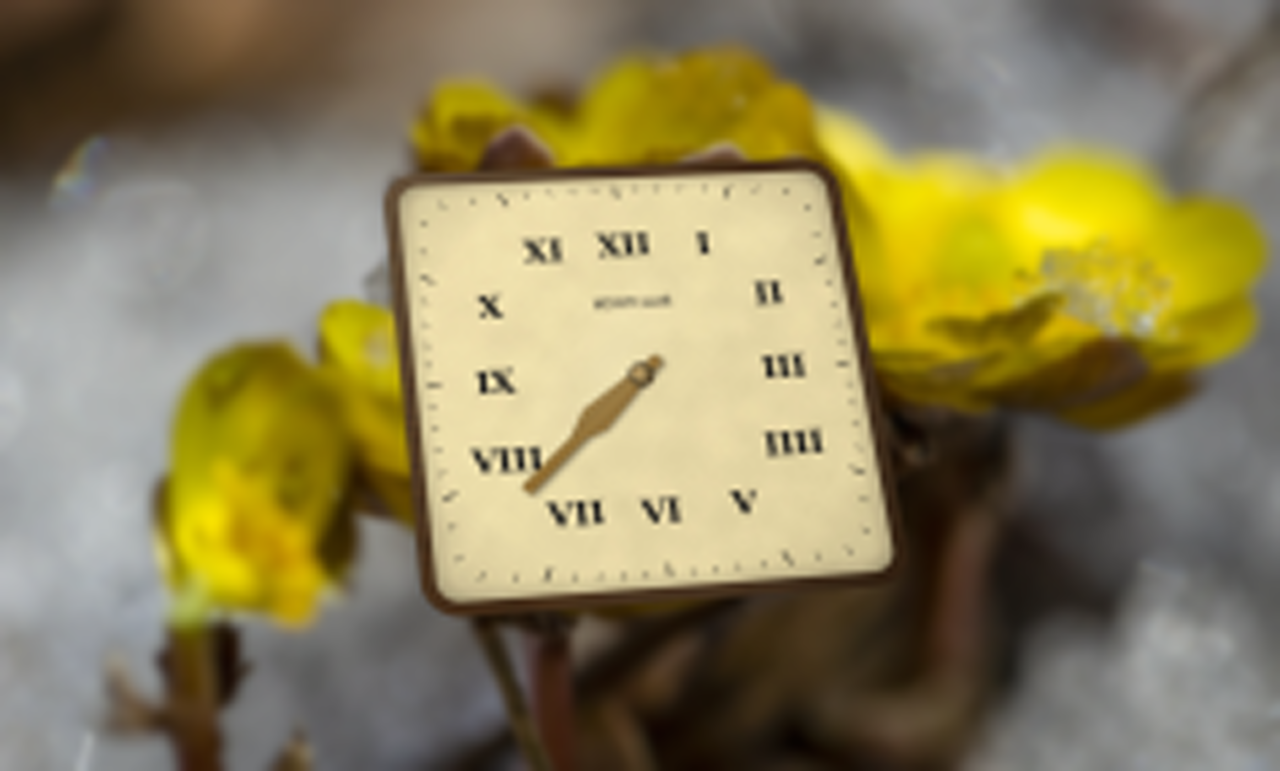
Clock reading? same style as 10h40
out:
7h38
